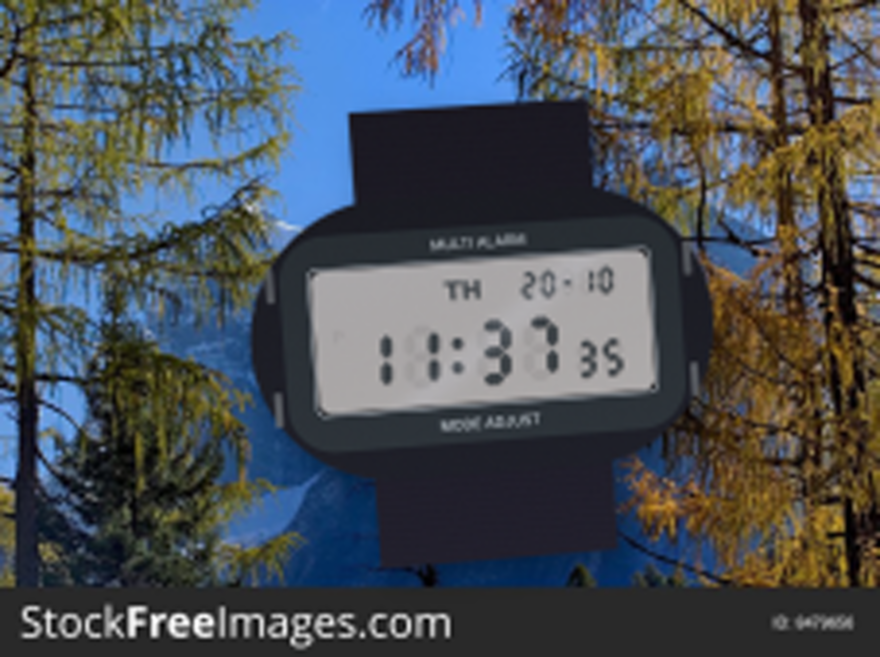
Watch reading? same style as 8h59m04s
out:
11h37m35s
